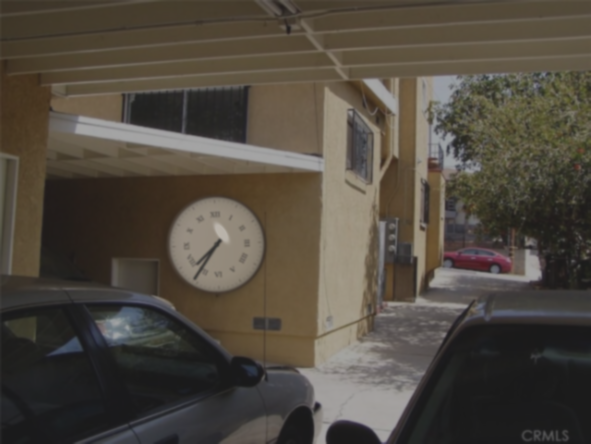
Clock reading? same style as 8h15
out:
7h36
